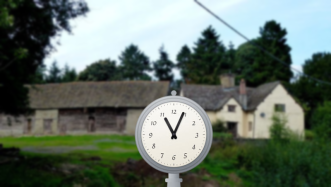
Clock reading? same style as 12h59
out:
11h04
